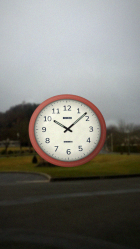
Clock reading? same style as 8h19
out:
10h08
